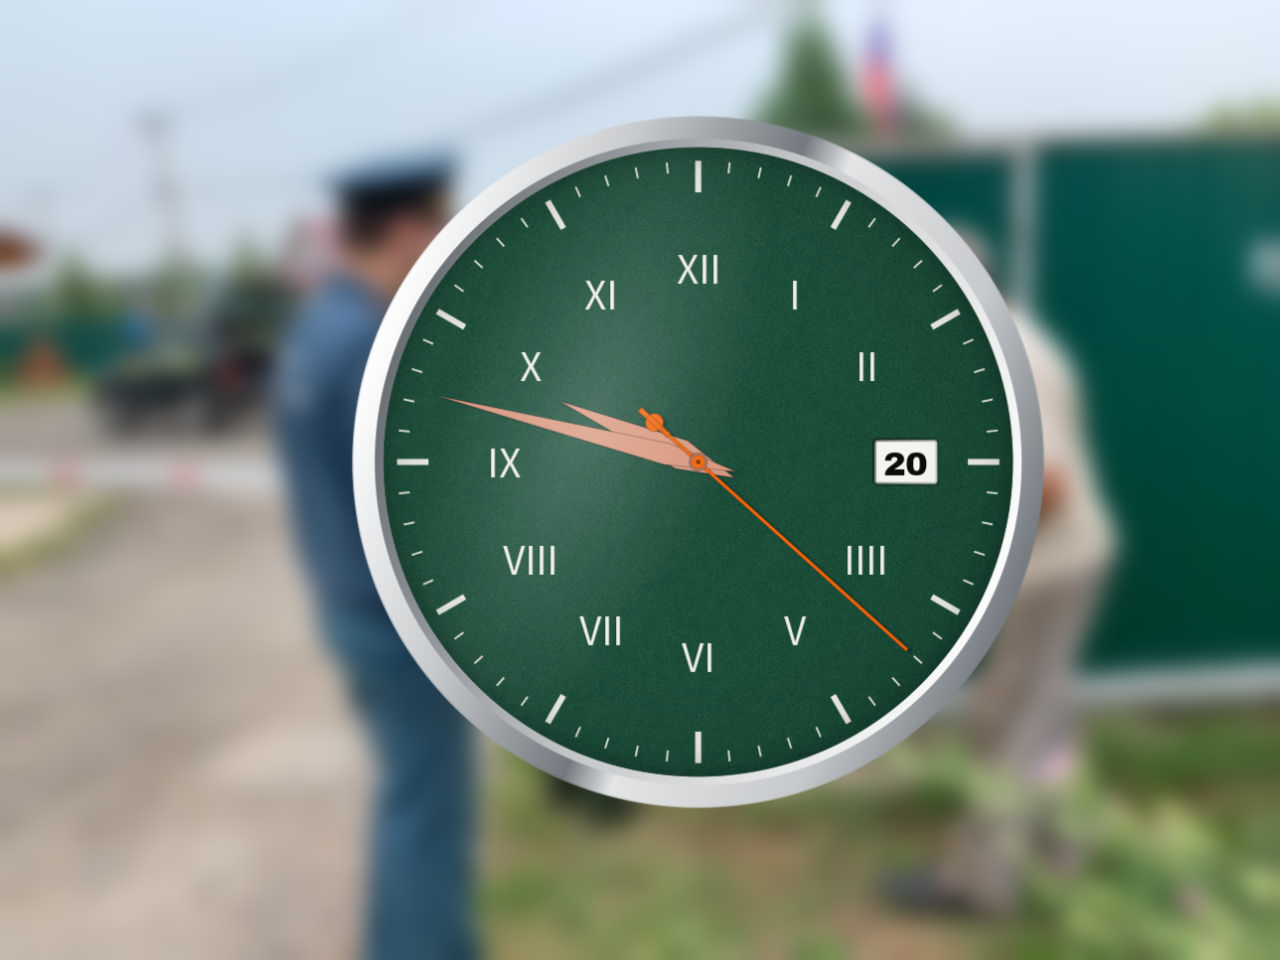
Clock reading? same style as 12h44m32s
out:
9h47m22s
